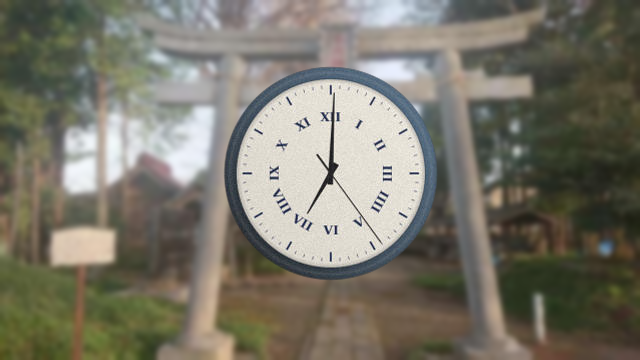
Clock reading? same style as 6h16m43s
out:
7h00m24s
